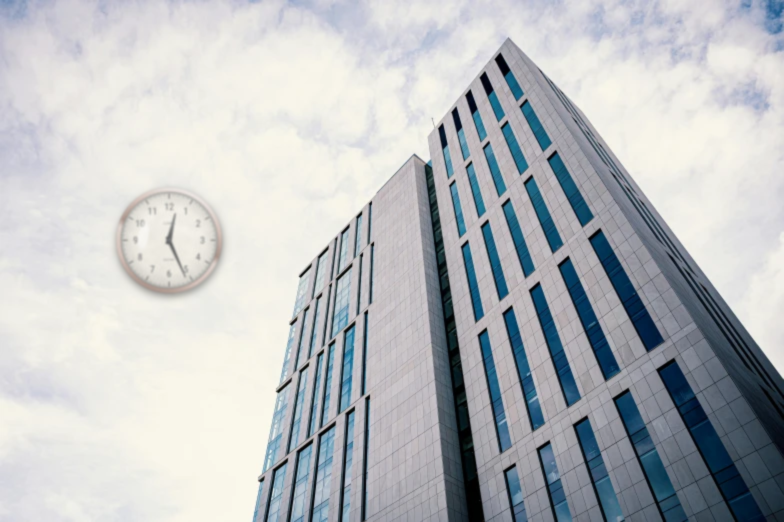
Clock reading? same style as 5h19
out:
12h26
